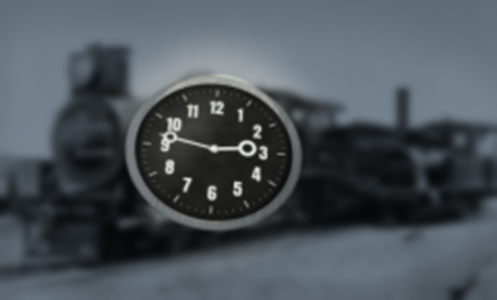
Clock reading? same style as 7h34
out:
2h47
